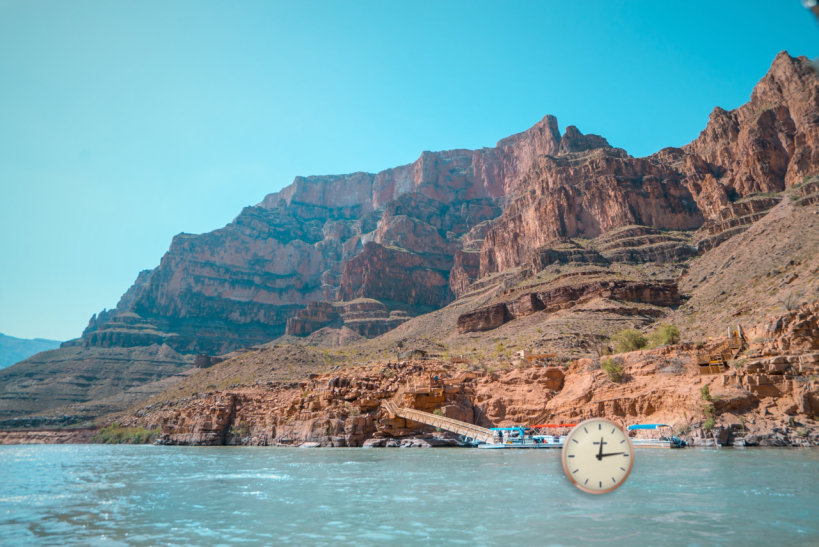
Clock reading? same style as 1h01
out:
12h14
